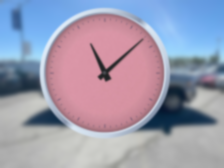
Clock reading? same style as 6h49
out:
11h08
